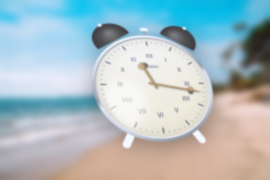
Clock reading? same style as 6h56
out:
11h17
